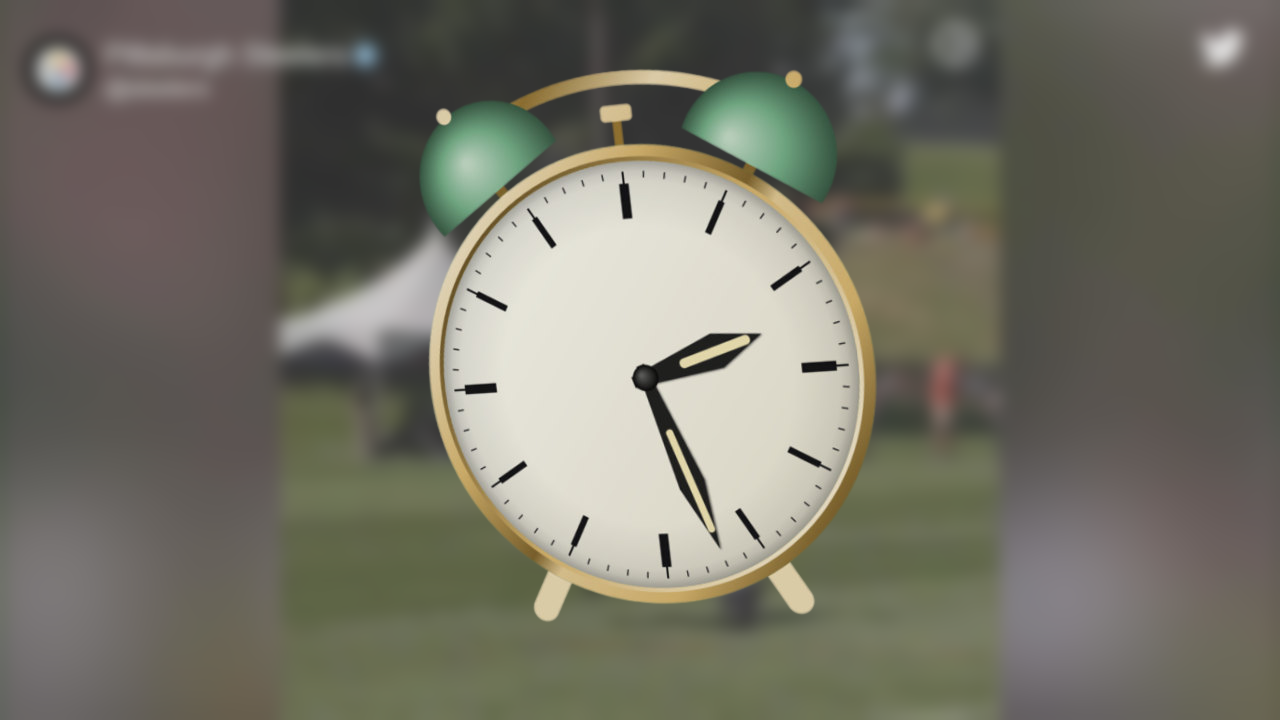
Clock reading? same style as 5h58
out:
2h27
